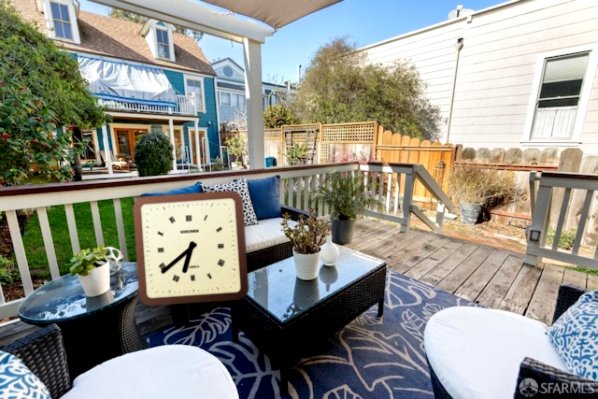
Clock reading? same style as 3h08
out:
6h39
